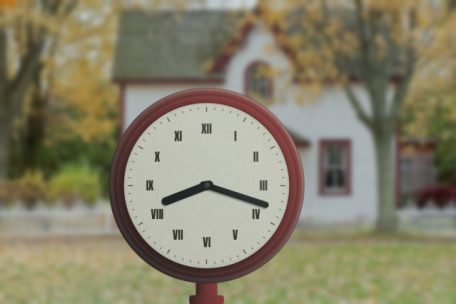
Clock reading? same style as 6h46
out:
8h18
